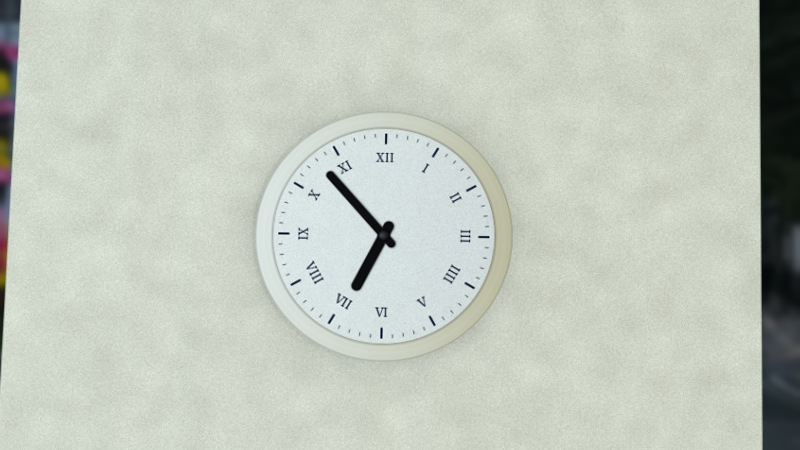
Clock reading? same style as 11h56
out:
6h53
